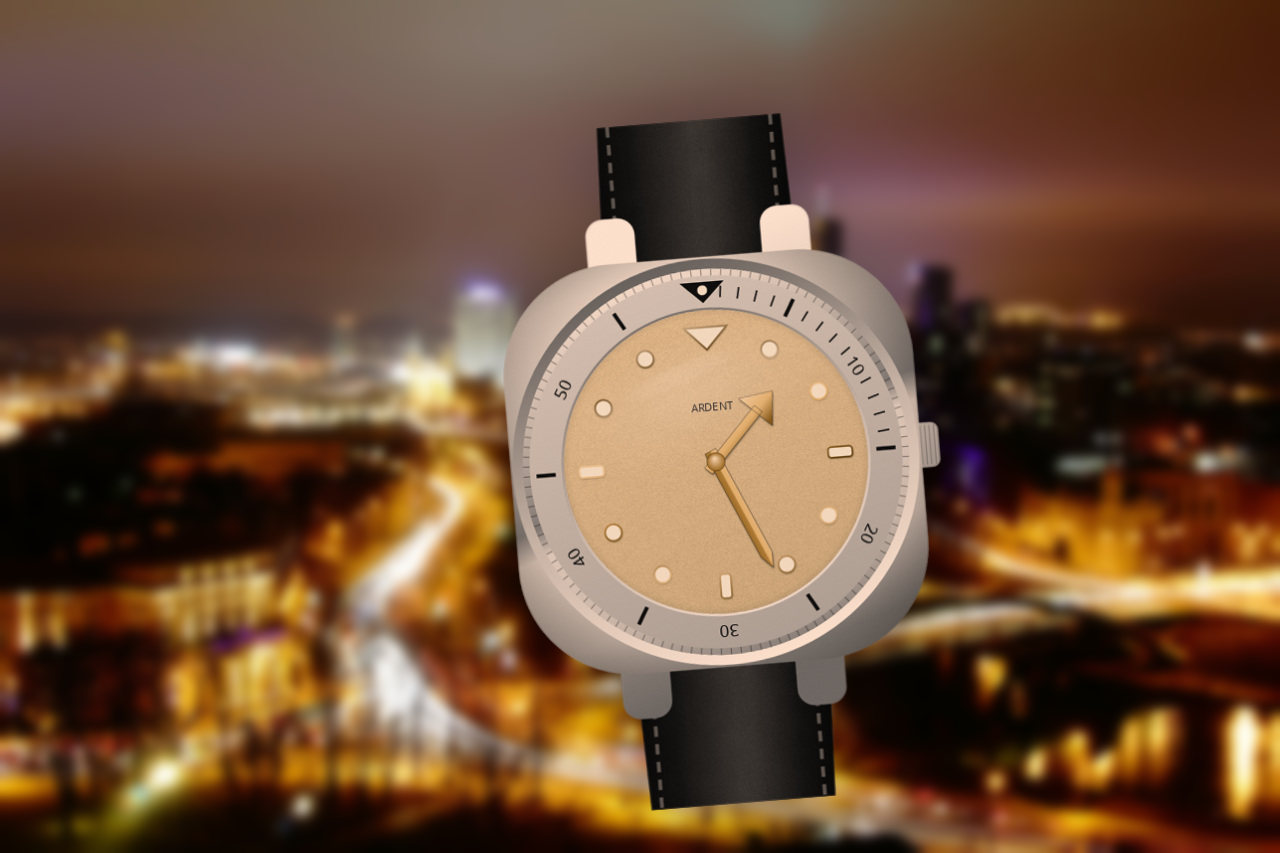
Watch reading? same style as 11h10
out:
1h26
